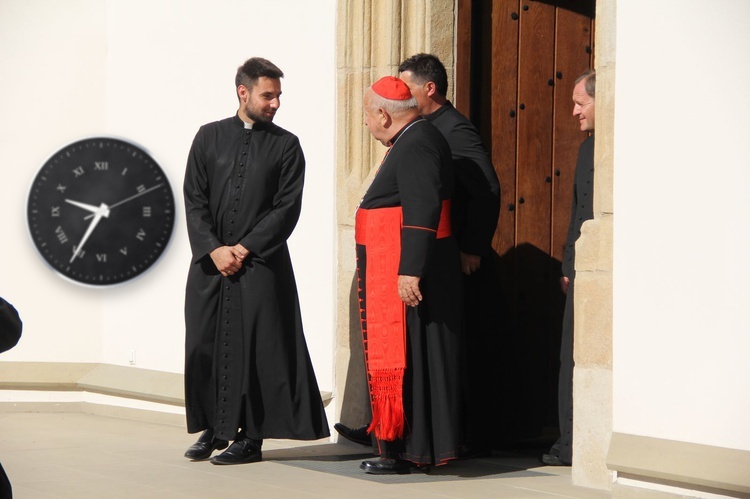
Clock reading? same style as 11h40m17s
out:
9h35m11s
